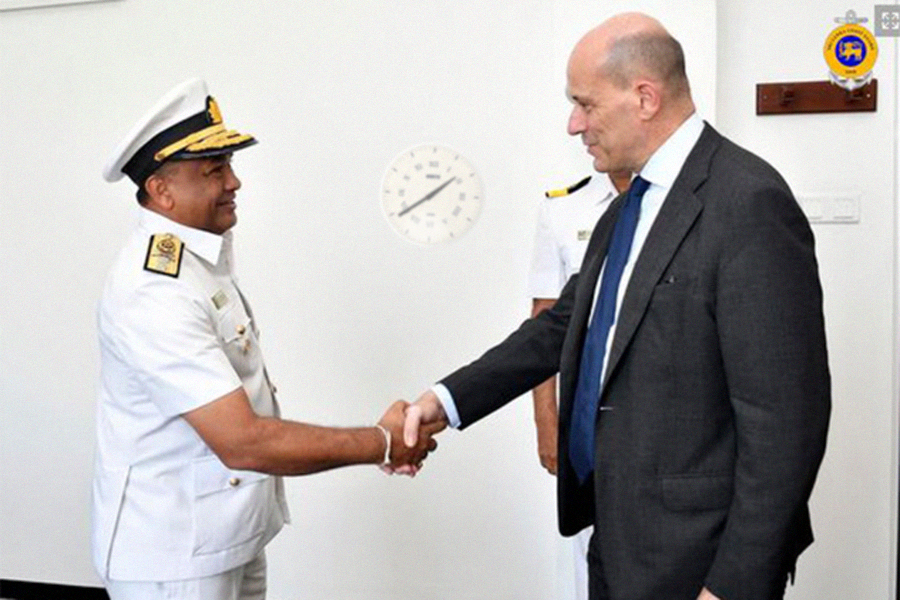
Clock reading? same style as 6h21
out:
1h39
